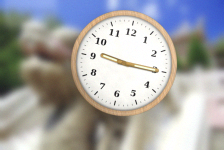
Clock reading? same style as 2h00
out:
9h15
